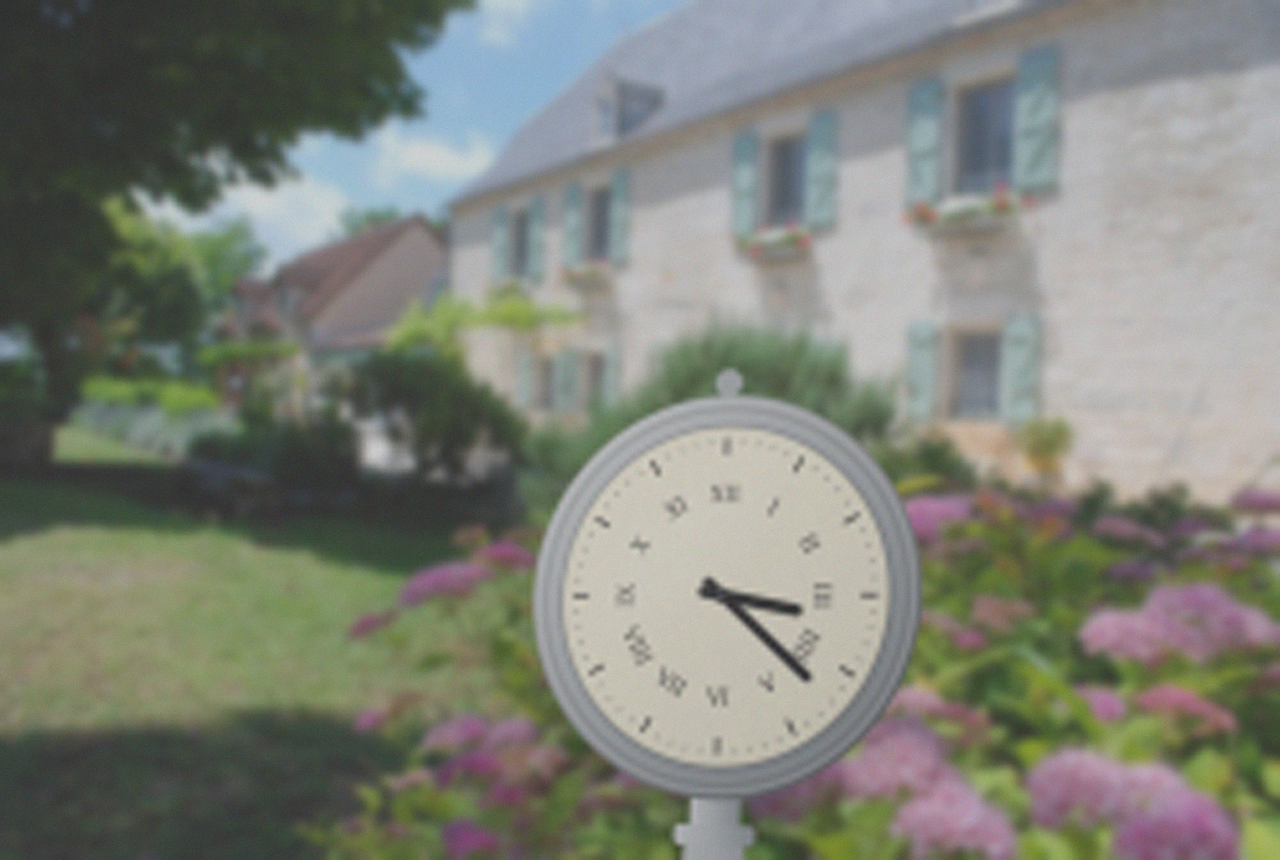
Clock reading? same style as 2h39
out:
3h22
